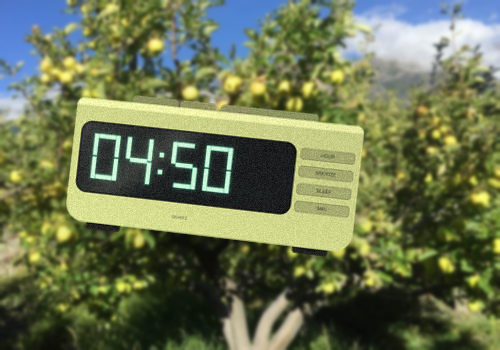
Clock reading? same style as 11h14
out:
4h50
